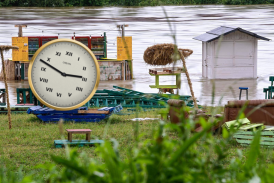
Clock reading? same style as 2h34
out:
2h48
